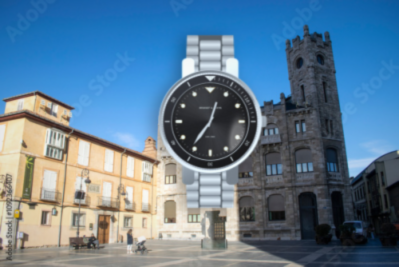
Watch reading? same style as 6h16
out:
12h36
